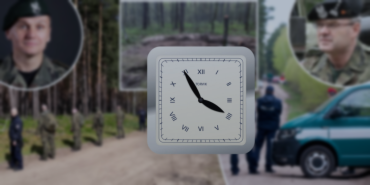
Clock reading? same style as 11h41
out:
3h55
